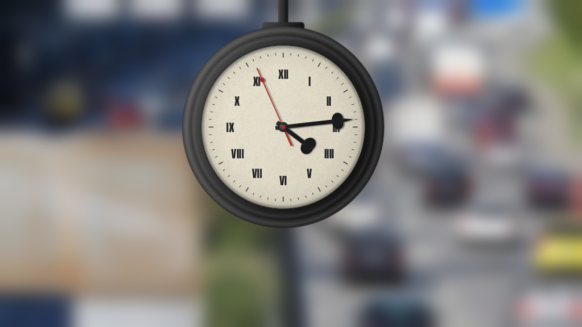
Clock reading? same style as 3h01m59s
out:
4h13m56s
